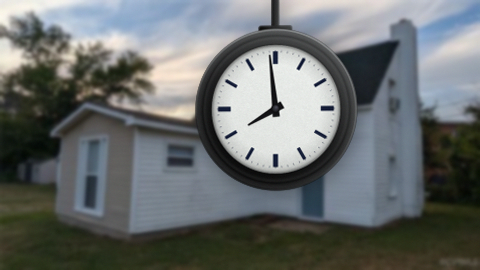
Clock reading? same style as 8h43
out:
7h59
